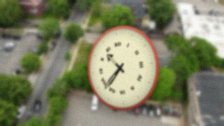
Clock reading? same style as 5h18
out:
10h38
